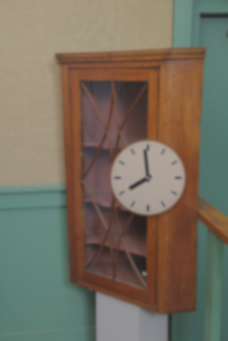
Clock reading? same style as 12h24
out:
7h59
